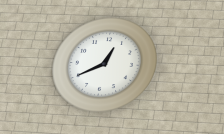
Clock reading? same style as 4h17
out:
12h40
